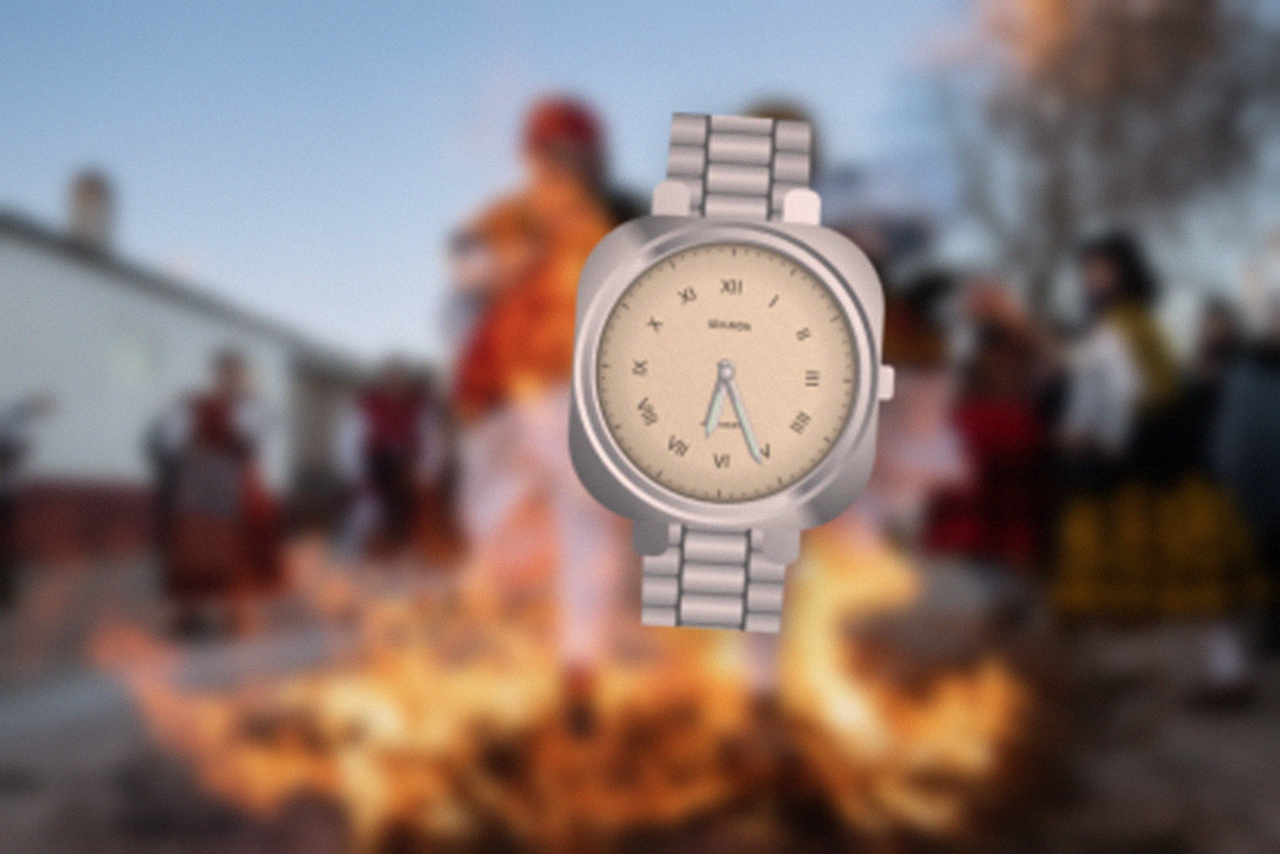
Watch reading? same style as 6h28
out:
6h26
